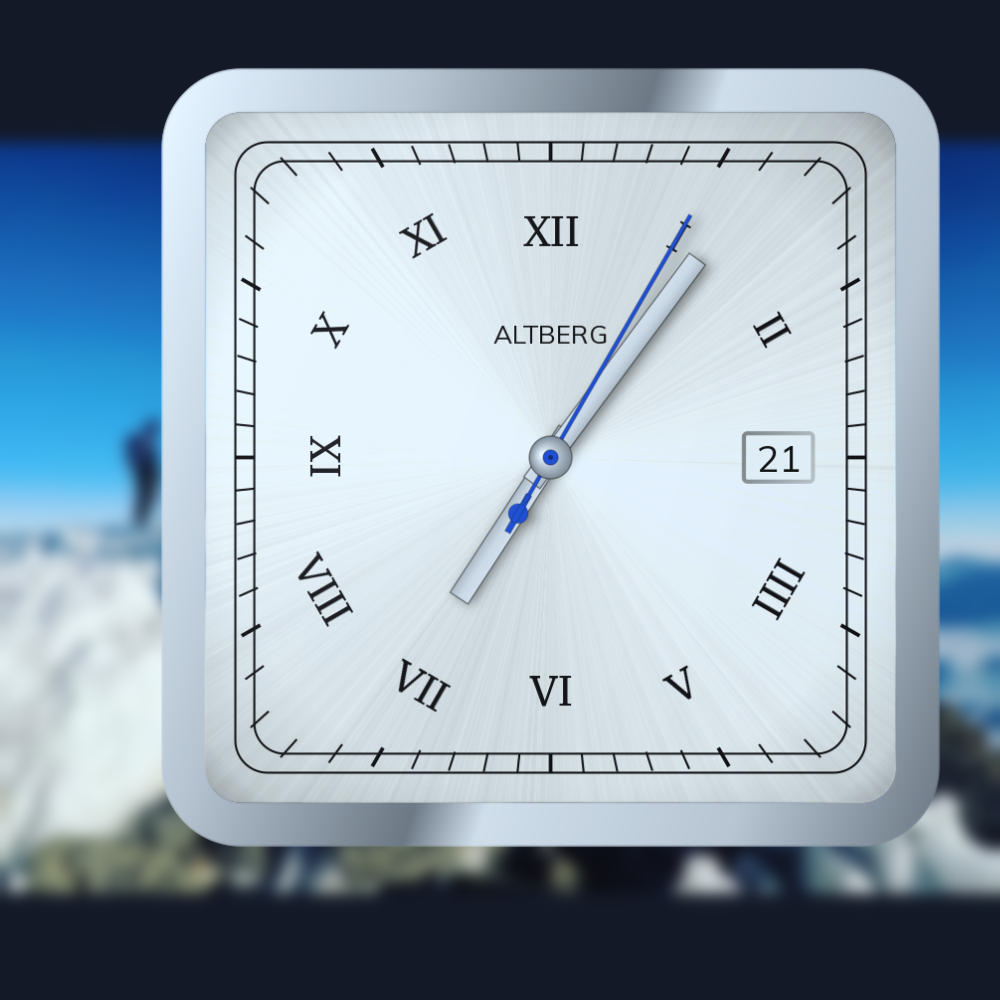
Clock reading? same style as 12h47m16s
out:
7h06m05s
